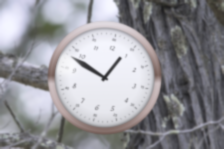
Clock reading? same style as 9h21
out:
12h48
